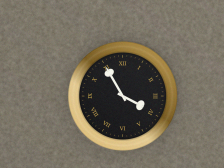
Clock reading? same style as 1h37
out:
3h55
